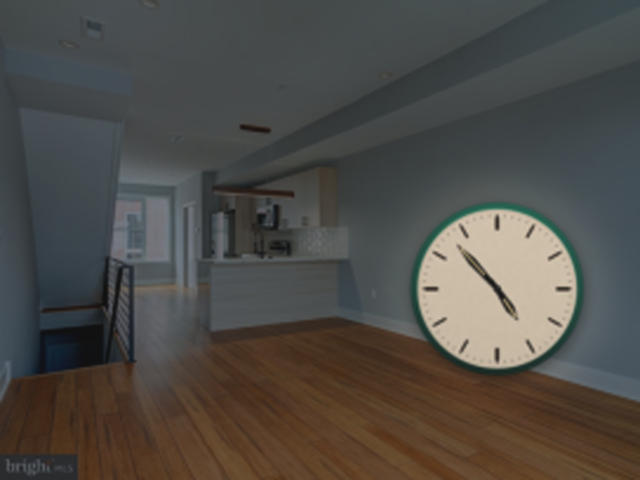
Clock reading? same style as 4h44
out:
4h53
